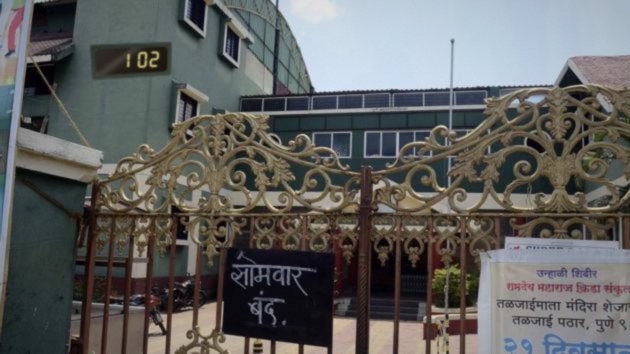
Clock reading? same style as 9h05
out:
1h02
